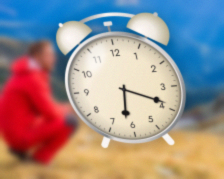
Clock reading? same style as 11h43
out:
6h19
